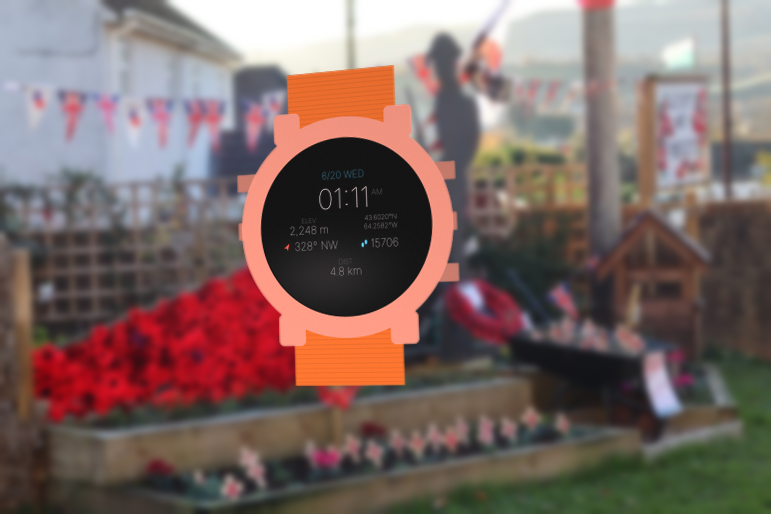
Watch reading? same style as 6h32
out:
1h11
